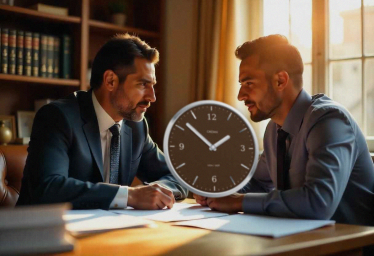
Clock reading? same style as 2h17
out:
1h52
